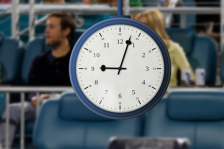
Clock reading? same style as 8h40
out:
9h03
